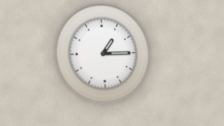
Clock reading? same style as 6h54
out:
1h15
